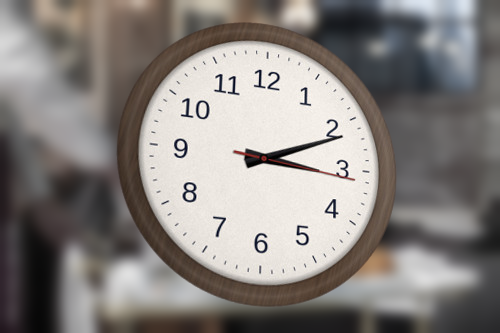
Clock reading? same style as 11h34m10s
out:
3h11m16s
